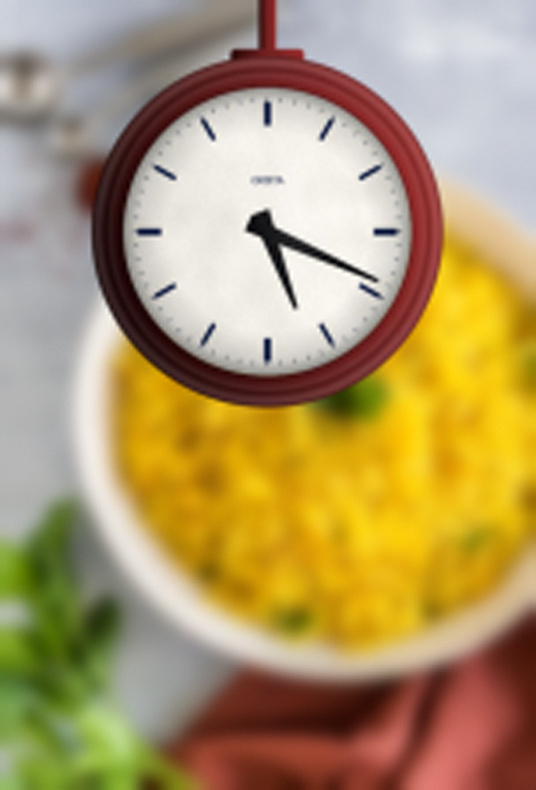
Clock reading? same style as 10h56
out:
5h19
